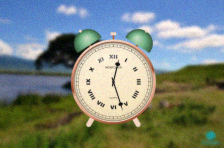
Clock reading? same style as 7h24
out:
12h27
